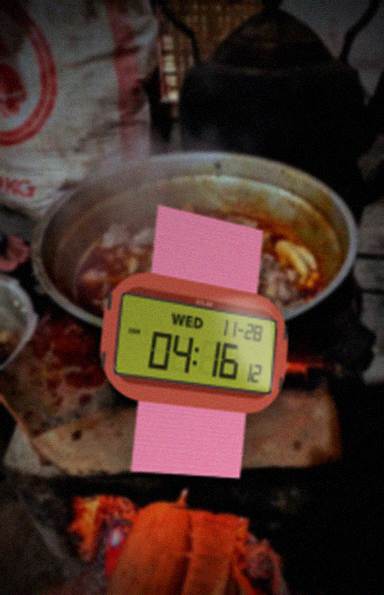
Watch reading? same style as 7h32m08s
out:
4h16m12s
